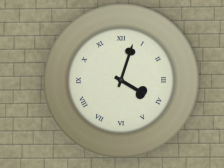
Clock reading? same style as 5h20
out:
4h03
